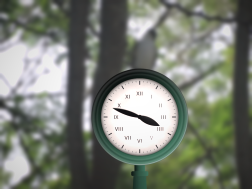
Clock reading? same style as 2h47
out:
3h48
